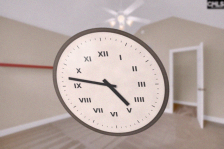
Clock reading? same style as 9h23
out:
4h47
